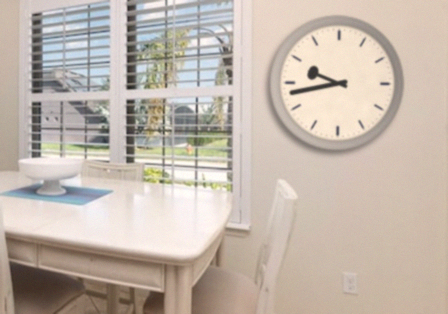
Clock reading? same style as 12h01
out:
9h43
